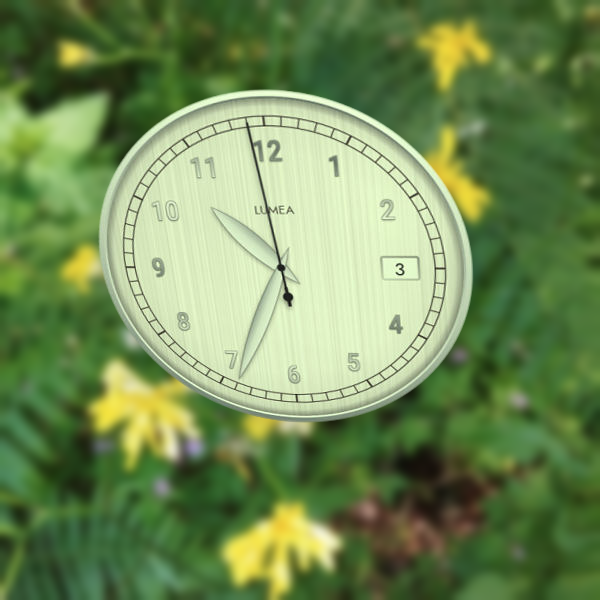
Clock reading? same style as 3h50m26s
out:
10h33m59s
